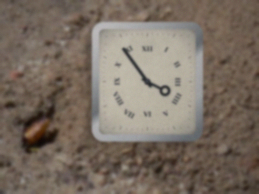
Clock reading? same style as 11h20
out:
3h54
